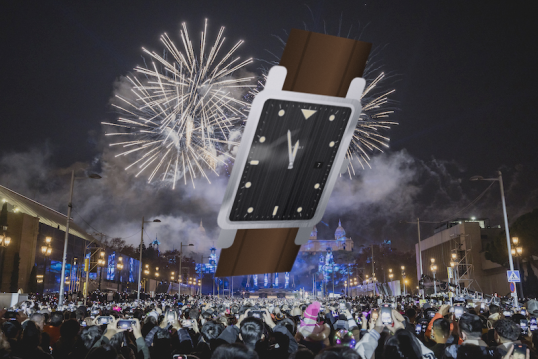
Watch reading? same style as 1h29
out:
11h56
